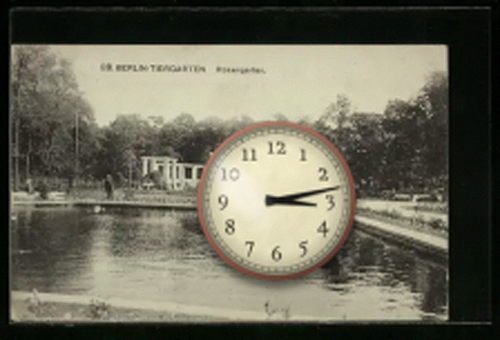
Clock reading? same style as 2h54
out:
3h13
